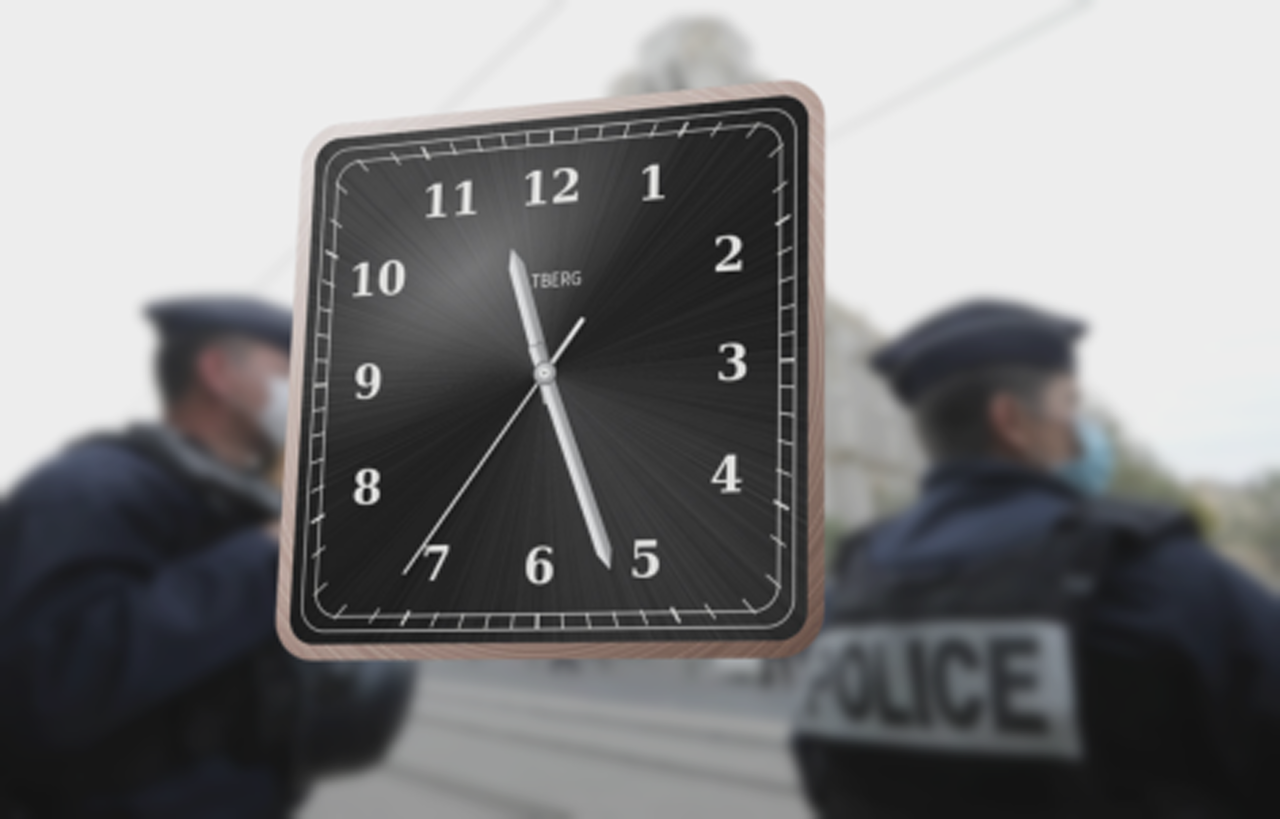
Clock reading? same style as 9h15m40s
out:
11h26m36s
